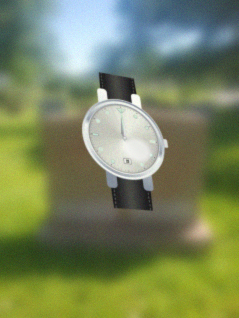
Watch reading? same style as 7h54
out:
12h00
